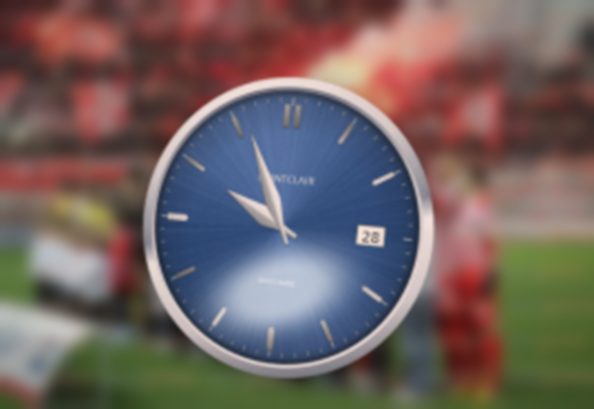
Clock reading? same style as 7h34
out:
9h56
